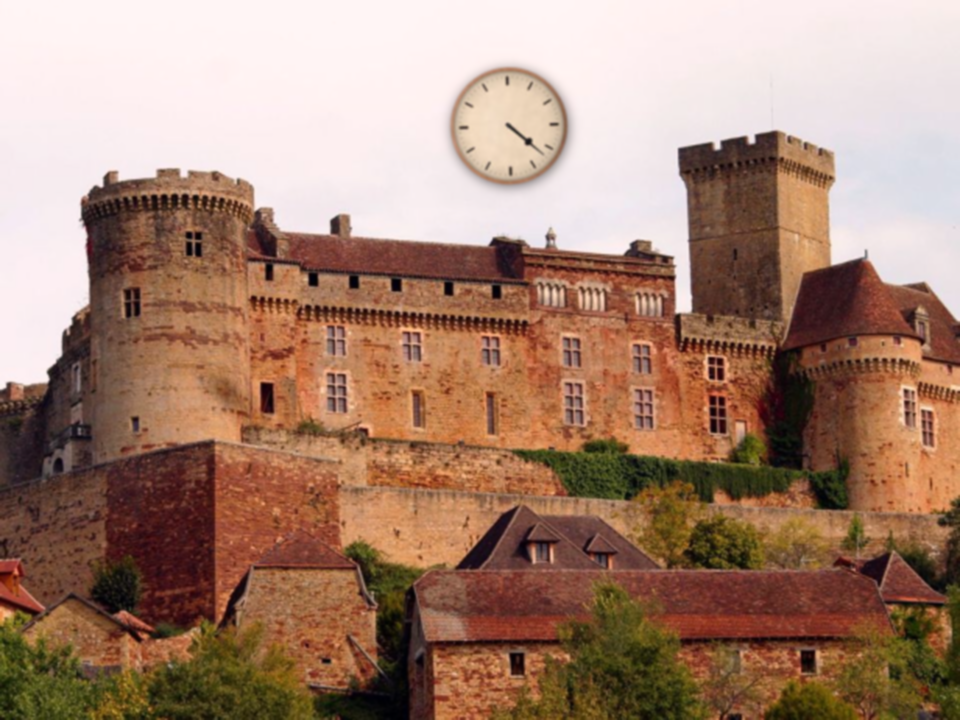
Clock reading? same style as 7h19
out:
4h22
